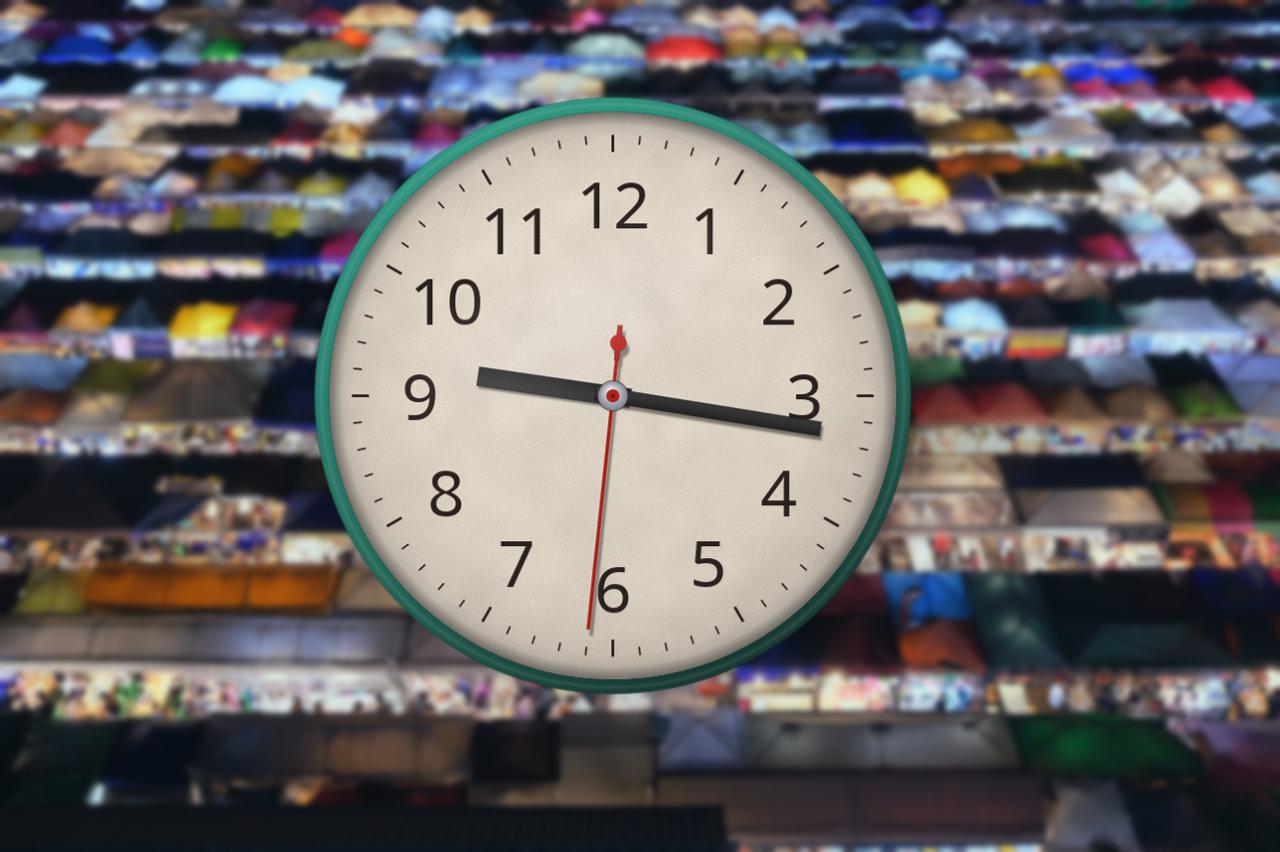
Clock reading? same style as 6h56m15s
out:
9h16m31s
